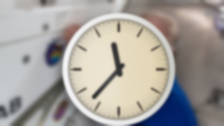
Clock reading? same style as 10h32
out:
11h37
